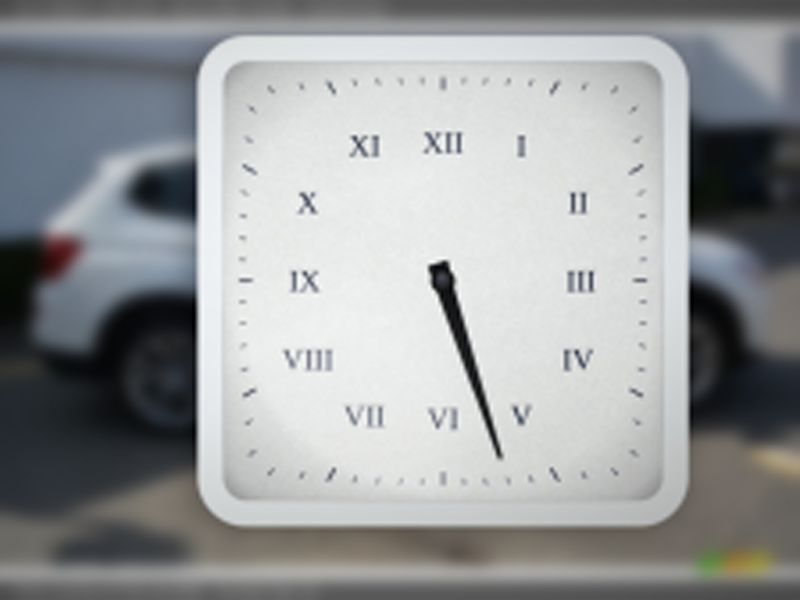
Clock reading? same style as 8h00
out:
5h27
